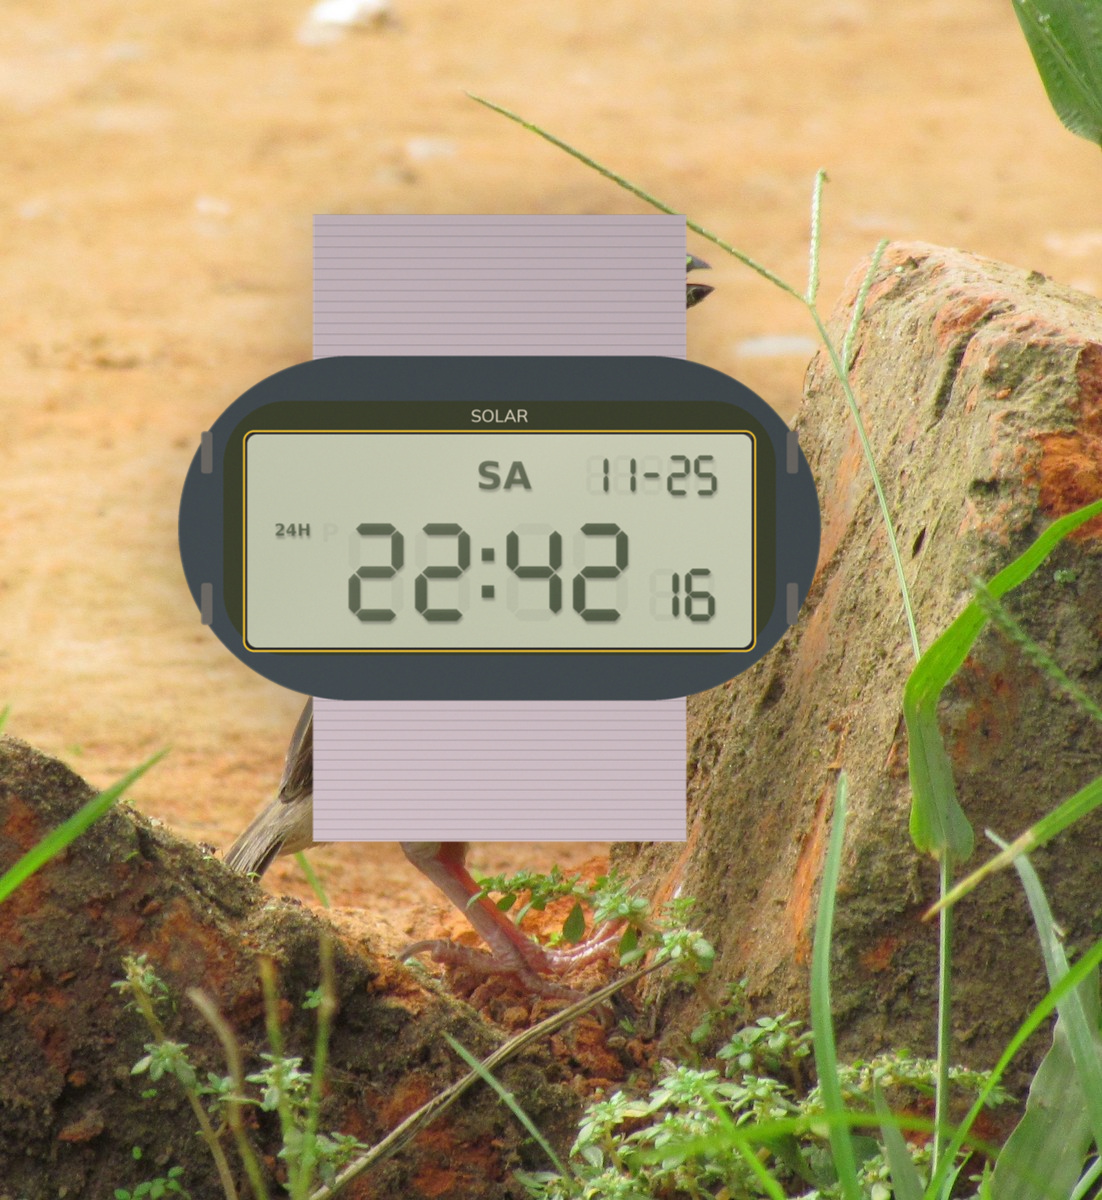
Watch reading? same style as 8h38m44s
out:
22h42m16s
